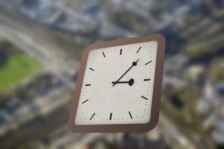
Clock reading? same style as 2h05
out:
3h07
